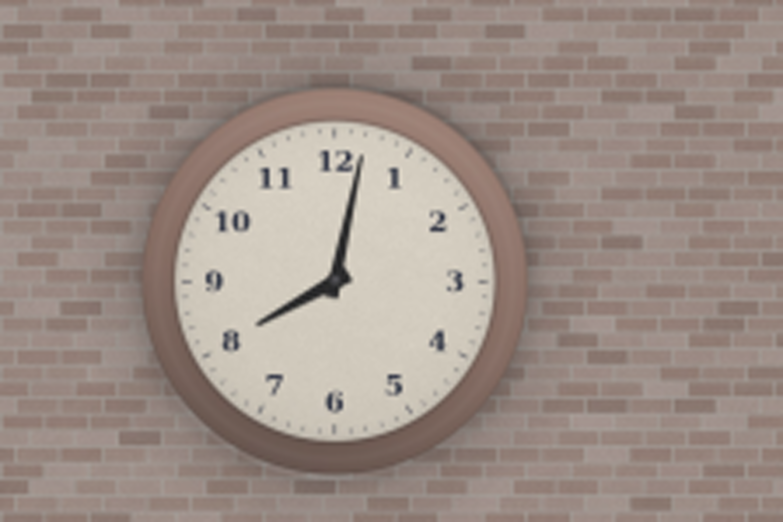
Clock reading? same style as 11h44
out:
8h02
